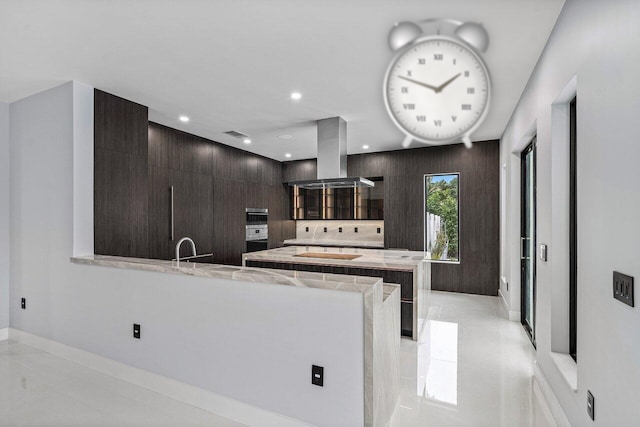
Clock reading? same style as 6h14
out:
1h48
